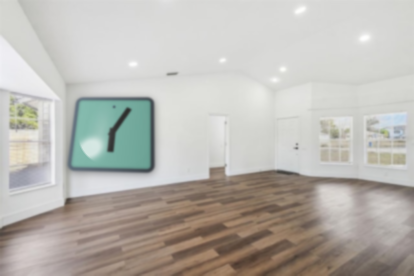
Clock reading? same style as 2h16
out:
6h05
